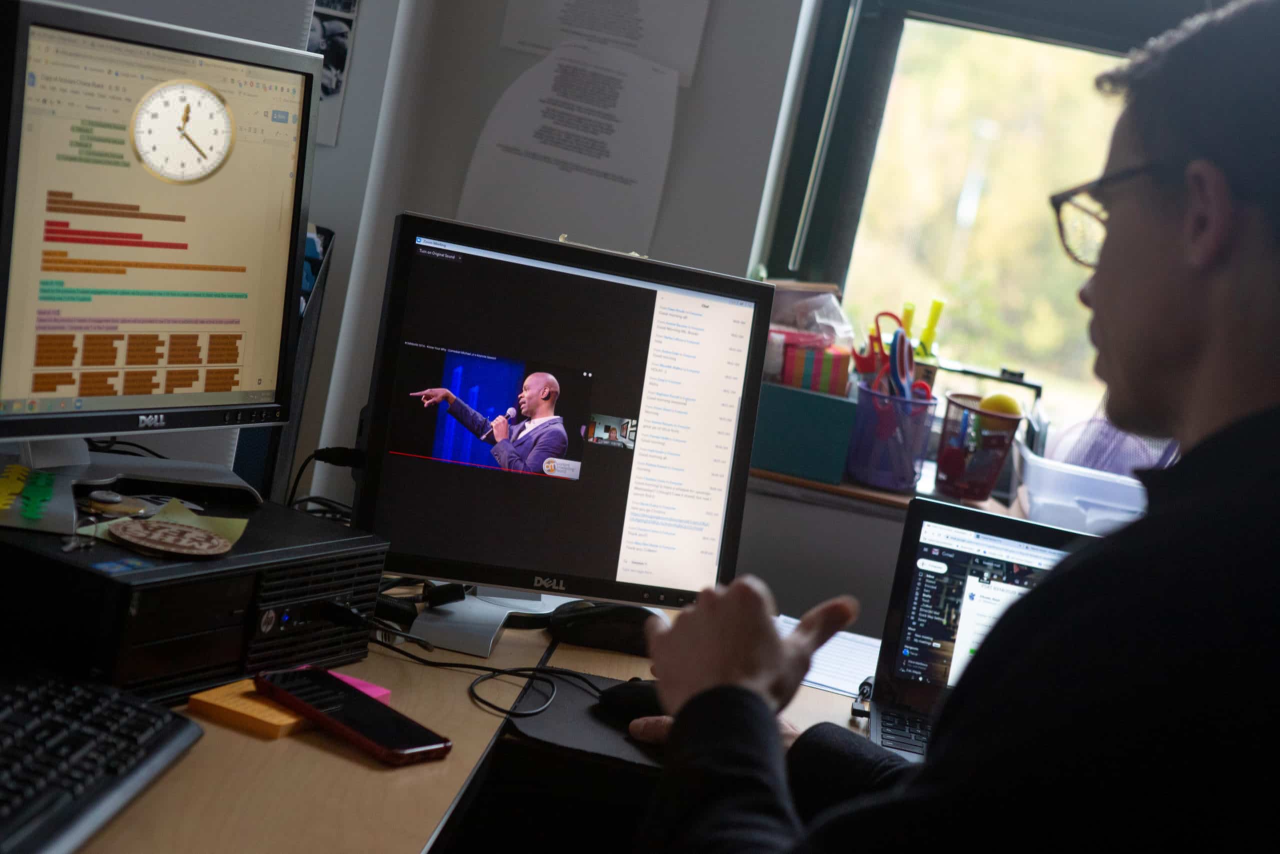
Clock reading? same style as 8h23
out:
12h23
